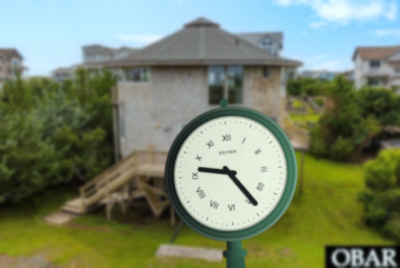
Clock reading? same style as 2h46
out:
9h24
